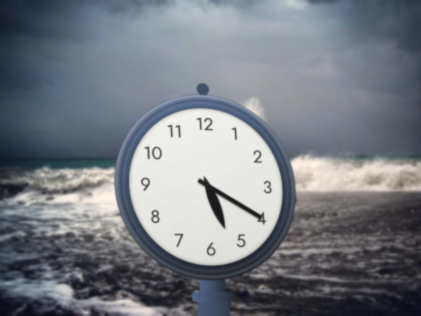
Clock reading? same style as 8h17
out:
5h20
